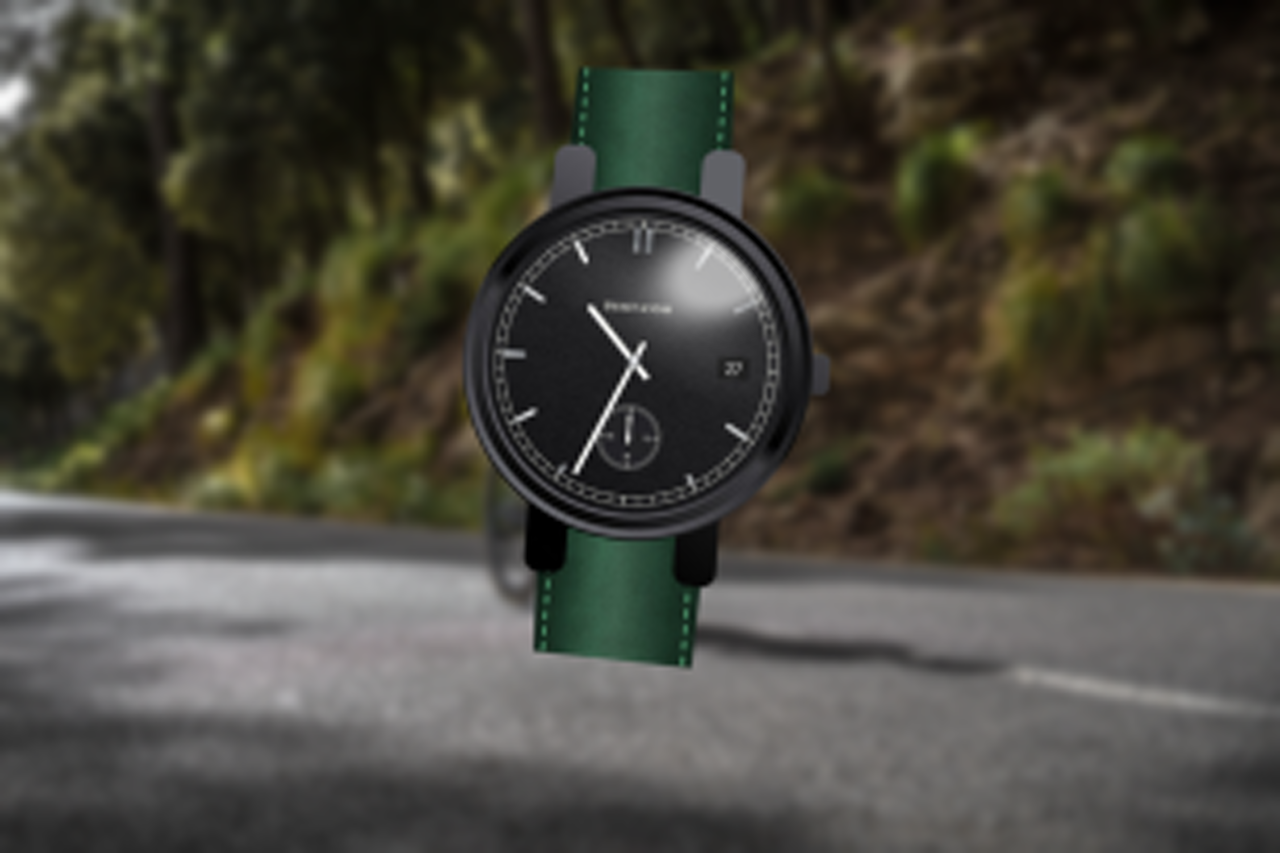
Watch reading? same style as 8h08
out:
10h34
